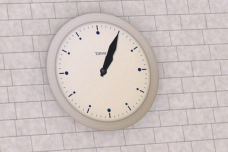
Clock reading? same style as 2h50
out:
1h05
